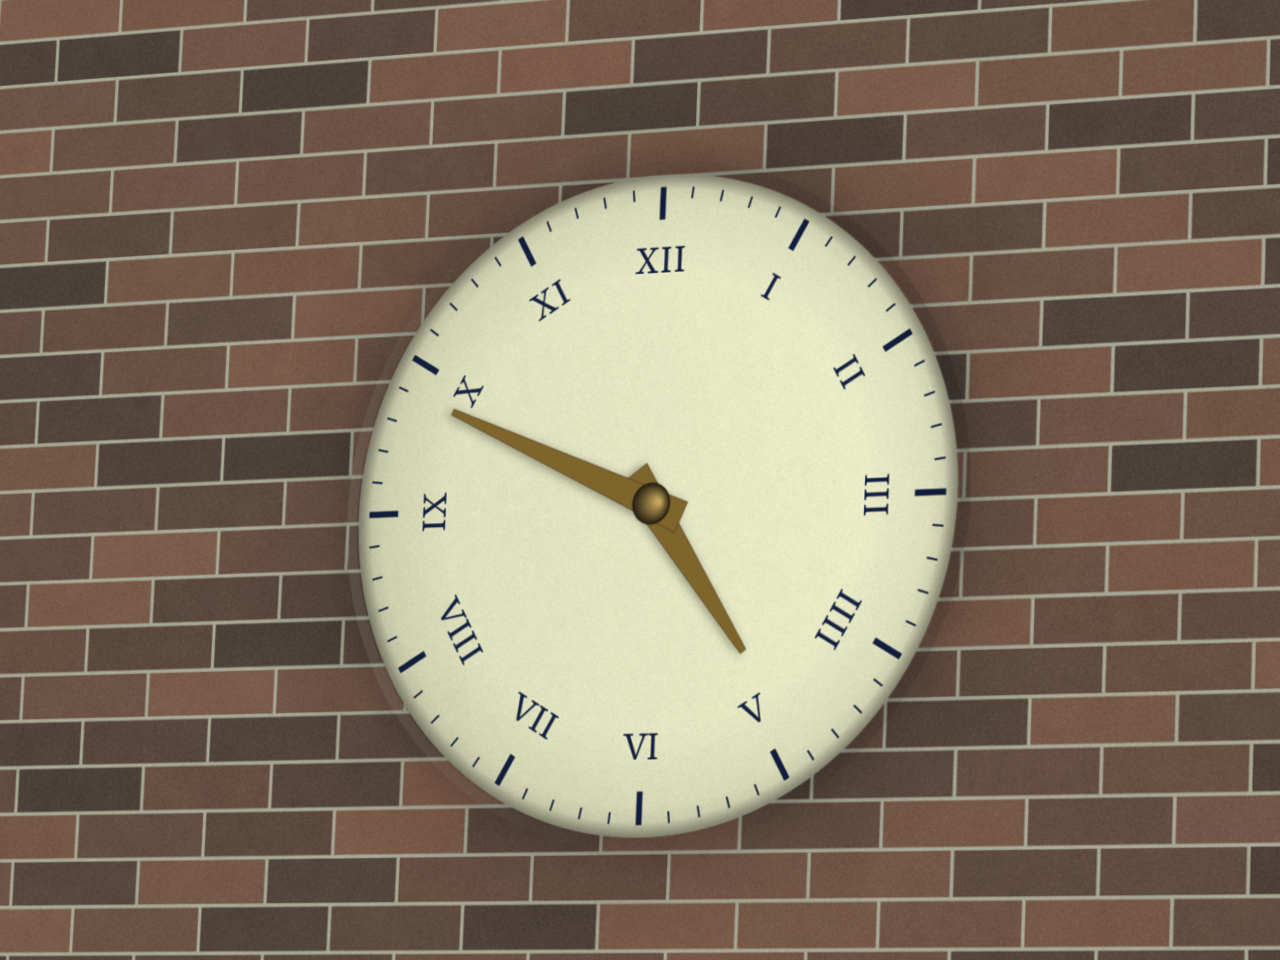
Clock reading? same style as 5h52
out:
4h49
